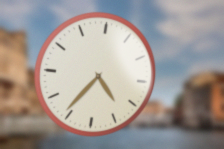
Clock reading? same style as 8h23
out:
4h36
